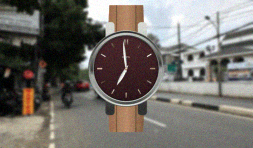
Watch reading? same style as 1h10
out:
6h59
